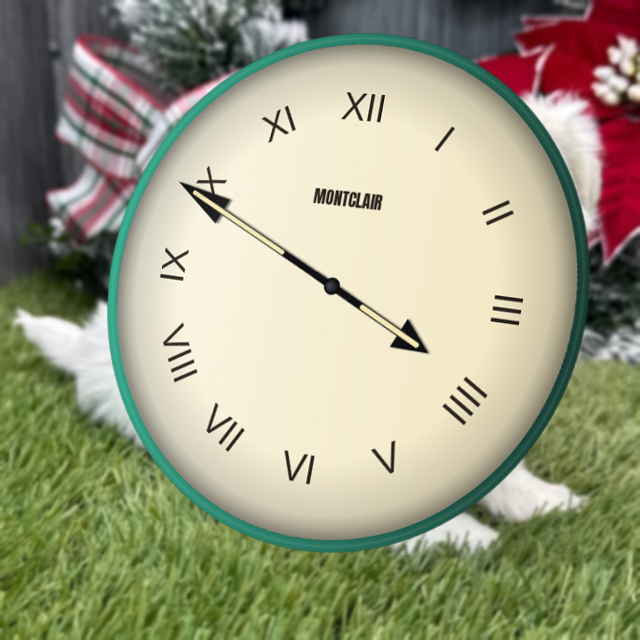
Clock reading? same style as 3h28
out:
3h49
